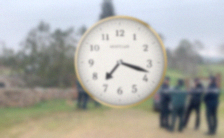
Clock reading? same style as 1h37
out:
7h18
